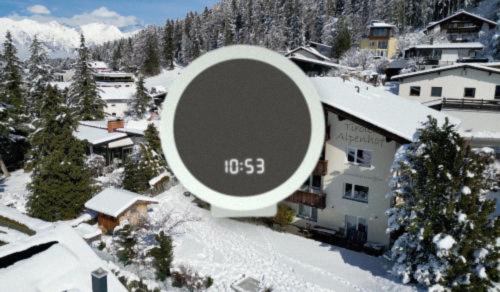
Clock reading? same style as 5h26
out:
10h53
